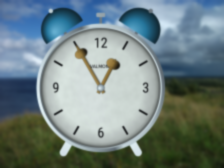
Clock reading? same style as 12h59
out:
12h55
